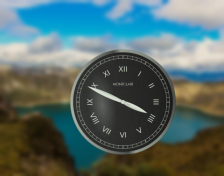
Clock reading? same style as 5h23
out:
3h49
